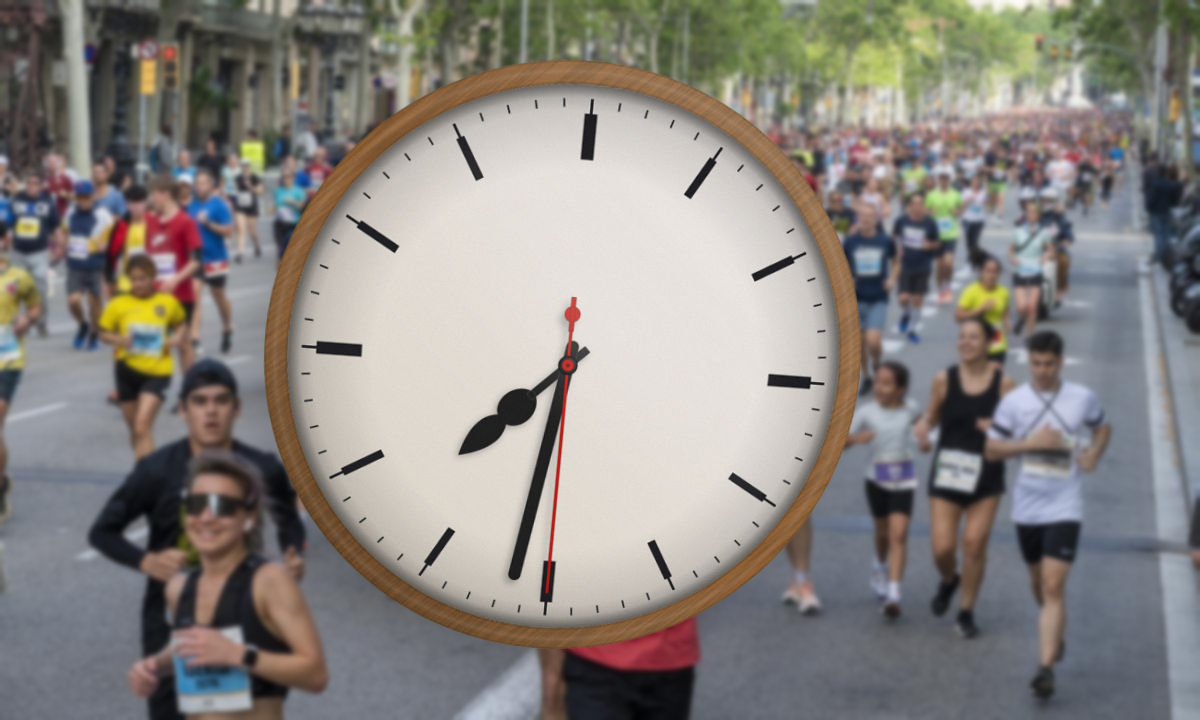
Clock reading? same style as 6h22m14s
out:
7h31m30s
